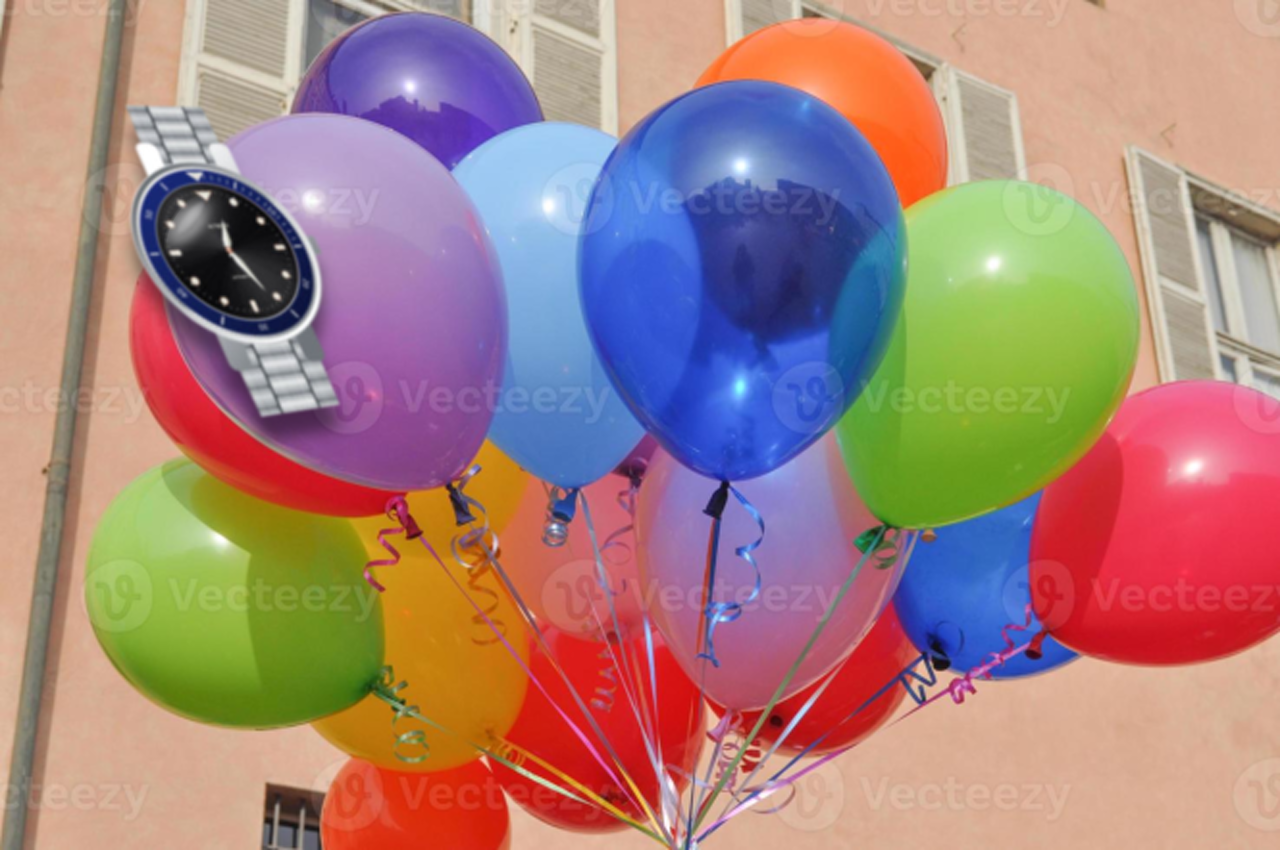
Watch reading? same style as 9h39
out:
12h26
